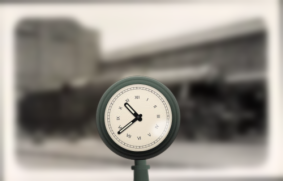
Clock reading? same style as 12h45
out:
10h39
